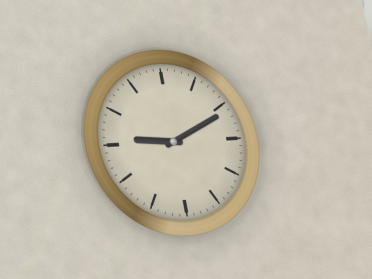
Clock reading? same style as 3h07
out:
9h11
